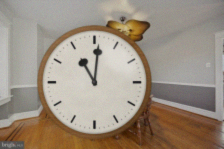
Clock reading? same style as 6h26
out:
11h01
